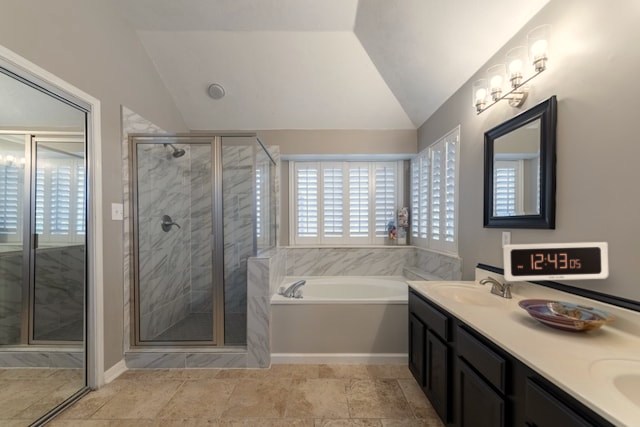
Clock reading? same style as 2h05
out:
12h43
